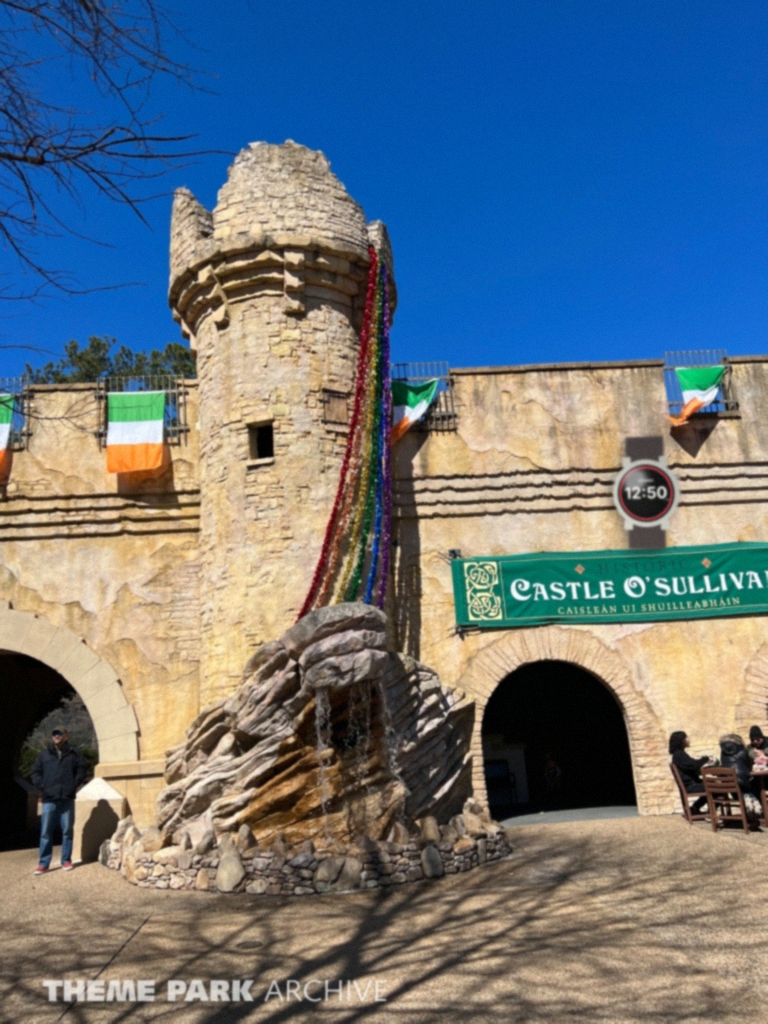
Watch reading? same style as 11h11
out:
12h50
